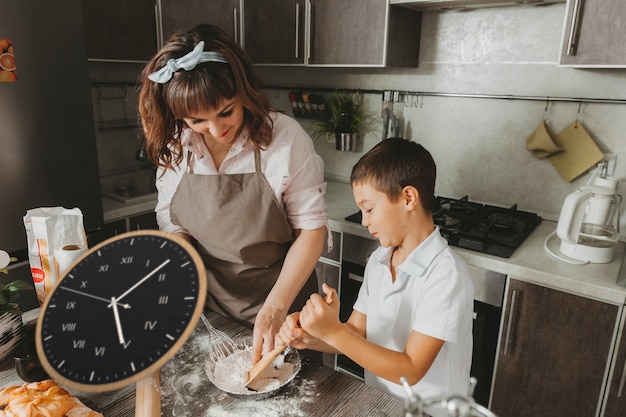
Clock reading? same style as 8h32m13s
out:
5h07m48s
